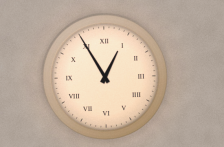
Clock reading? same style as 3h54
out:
12h55
